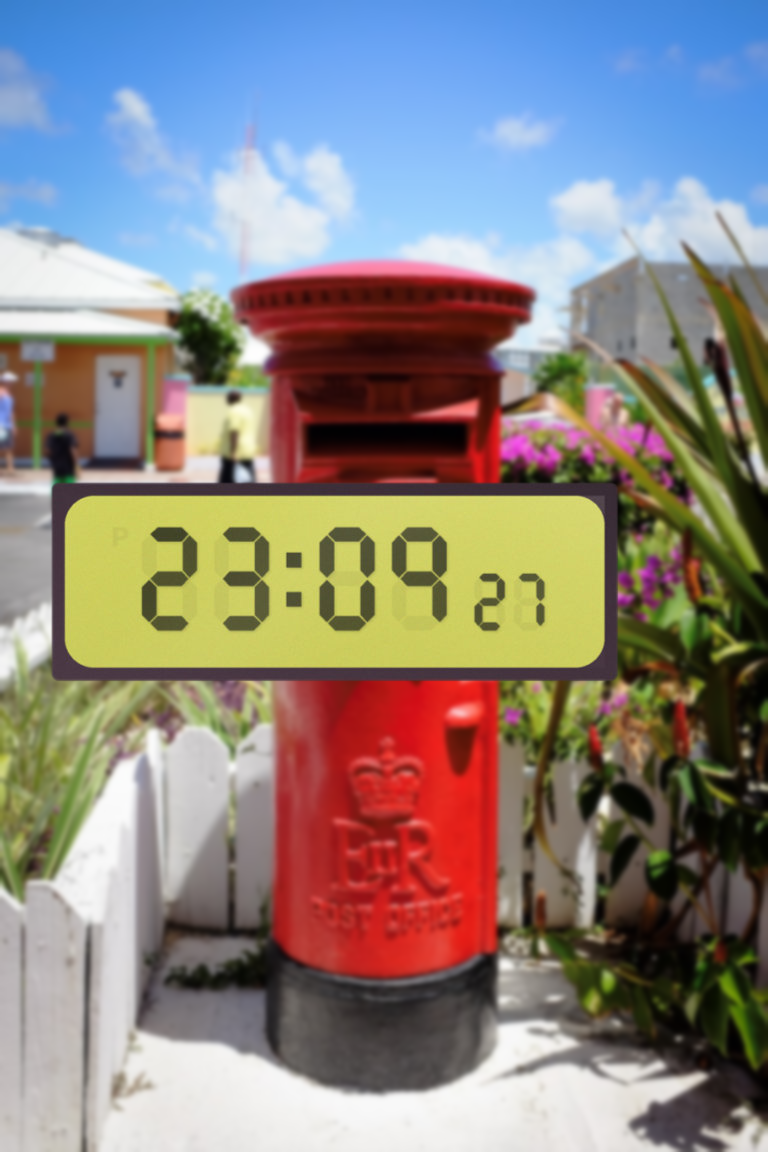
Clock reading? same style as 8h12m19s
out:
23h09m27s
